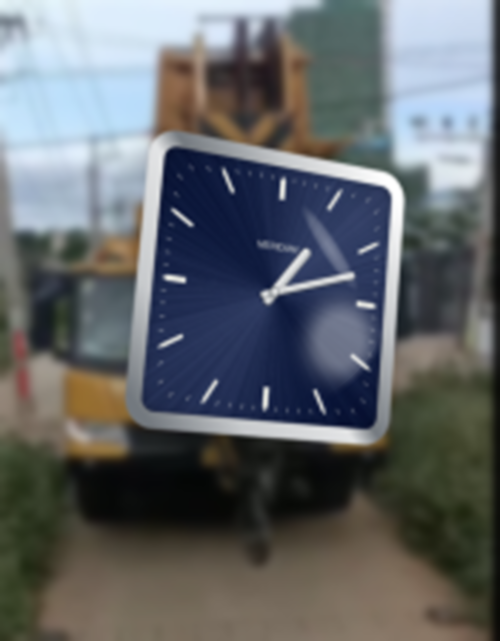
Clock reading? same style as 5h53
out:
1h12
